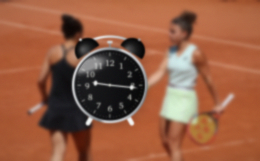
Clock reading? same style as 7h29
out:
9h16
